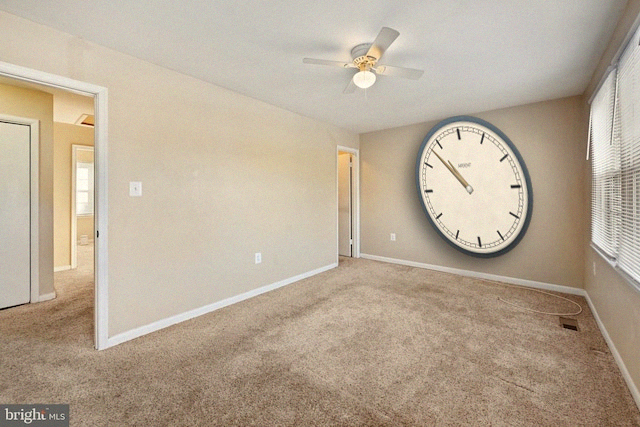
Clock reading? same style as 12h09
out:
10h53
